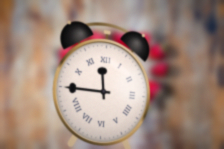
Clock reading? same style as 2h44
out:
11h45
